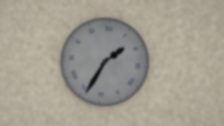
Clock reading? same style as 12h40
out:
1h34
